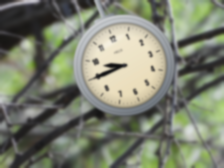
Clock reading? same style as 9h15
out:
9h45
